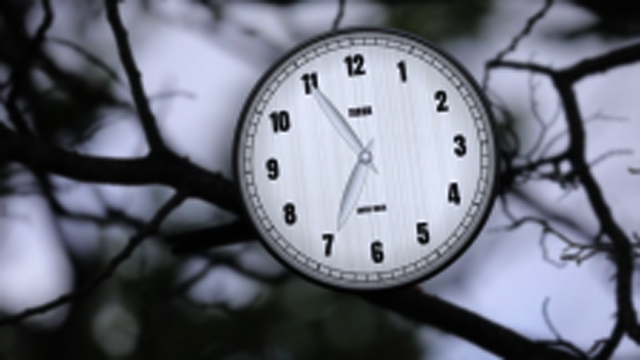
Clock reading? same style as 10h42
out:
6h55
